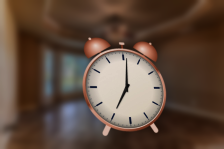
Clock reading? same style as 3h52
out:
7h01
